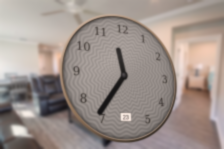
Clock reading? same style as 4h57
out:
11h36
